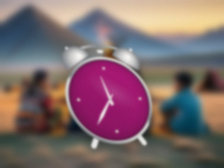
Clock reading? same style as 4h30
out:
11h36
